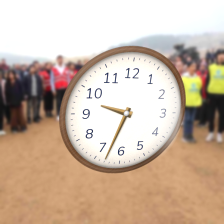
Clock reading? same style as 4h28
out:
9h33
